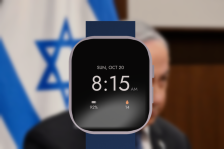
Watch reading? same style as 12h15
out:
8h15
